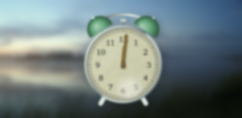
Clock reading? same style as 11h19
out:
12h01
